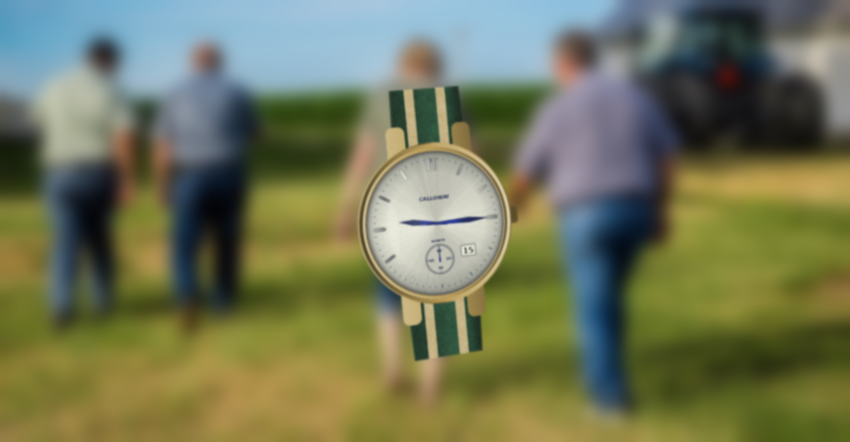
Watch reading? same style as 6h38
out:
9h15
